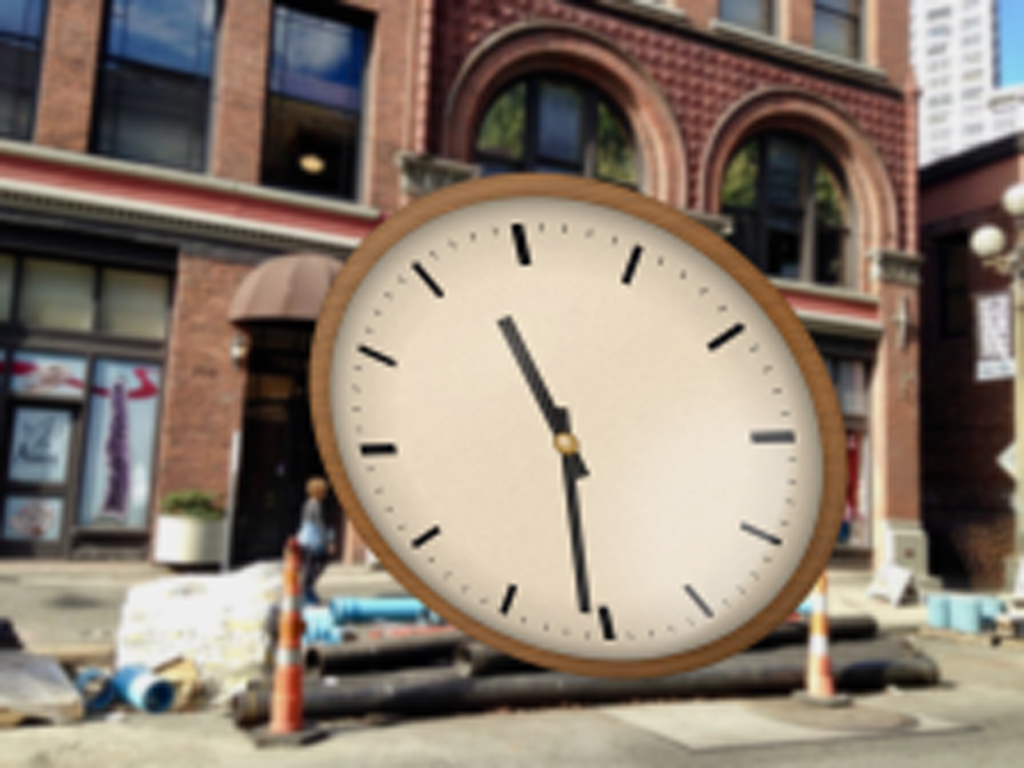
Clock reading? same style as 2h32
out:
11h31
